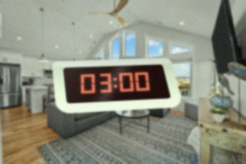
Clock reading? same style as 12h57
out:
3h00
